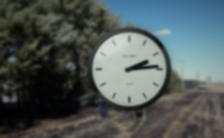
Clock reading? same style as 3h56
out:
2h14
